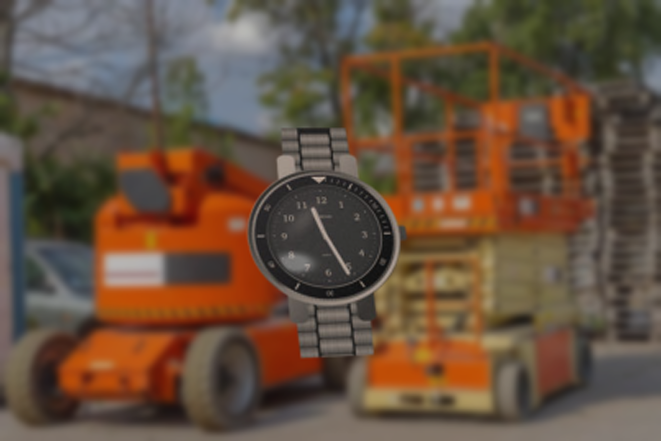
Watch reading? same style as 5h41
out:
11h26
